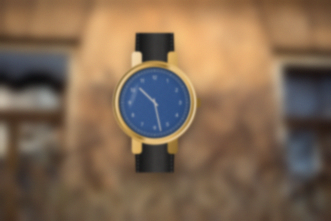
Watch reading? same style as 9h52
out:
10h28
